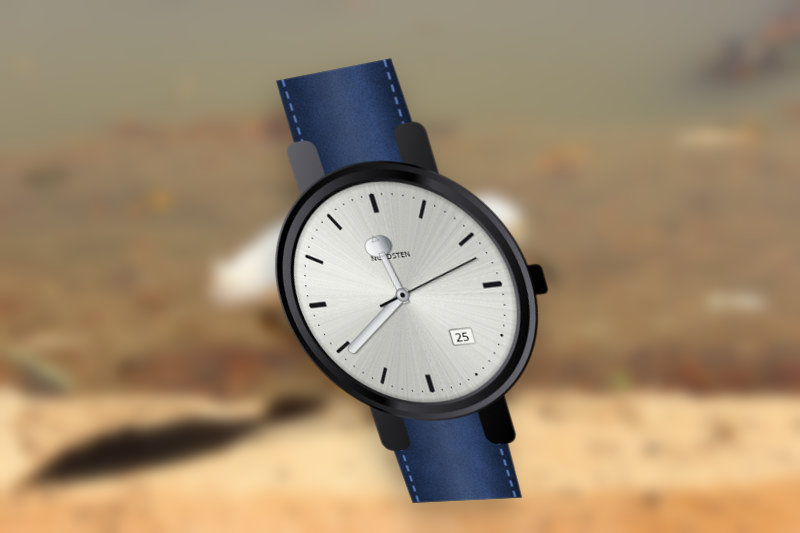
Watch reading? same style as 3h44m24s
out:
11h39m12s
